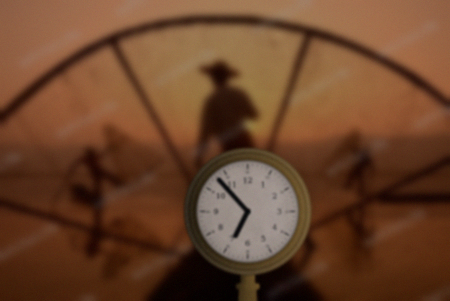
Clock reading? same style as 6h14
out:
6h53
